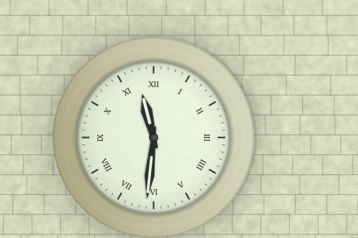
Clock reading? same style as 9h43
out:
11h31
